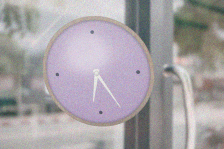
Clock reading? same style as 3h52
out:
6h25
